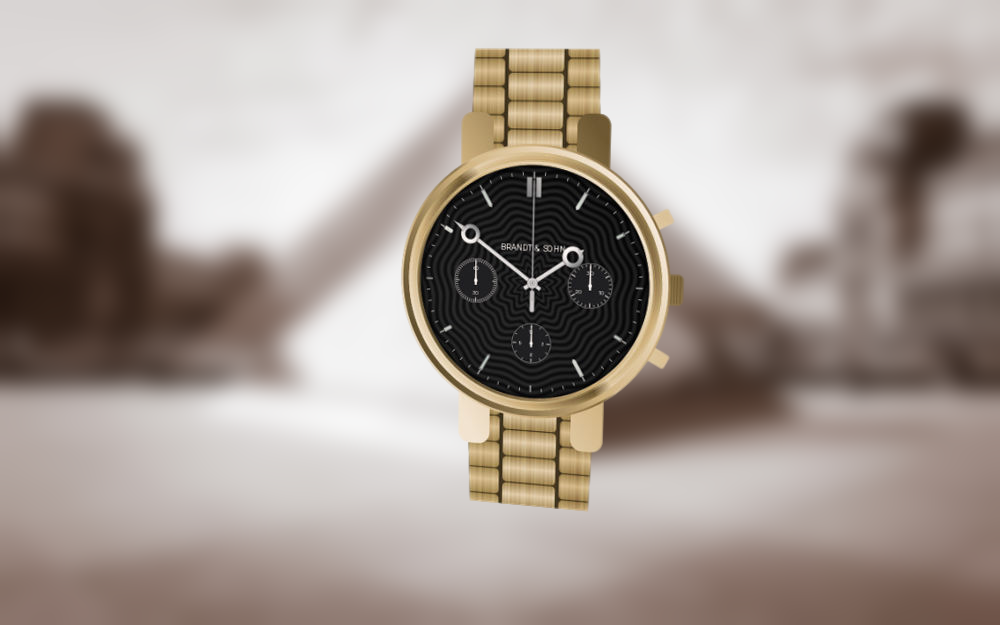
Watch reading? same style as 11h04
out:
1h51
